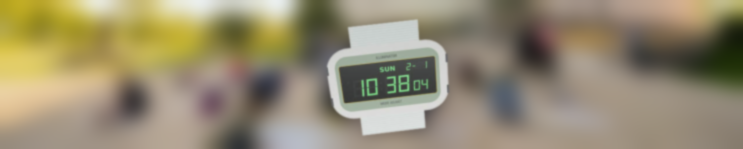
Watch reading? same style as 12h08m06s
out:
10h38m04s
